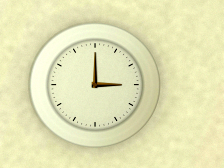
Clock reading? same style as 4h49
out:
3h00
